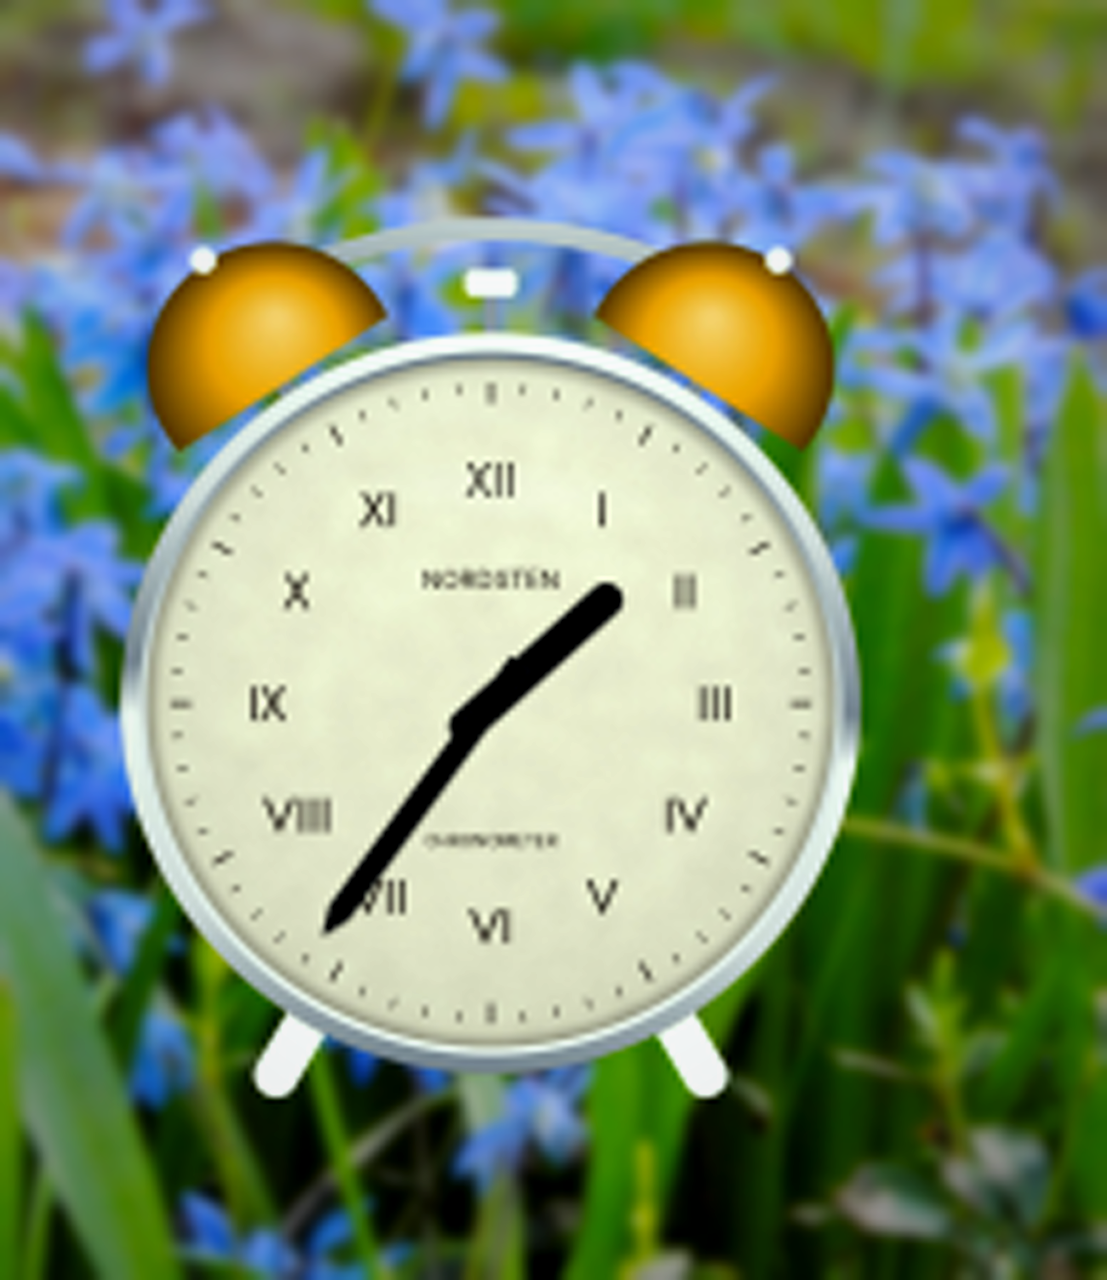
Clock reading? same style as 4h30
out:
1h36
